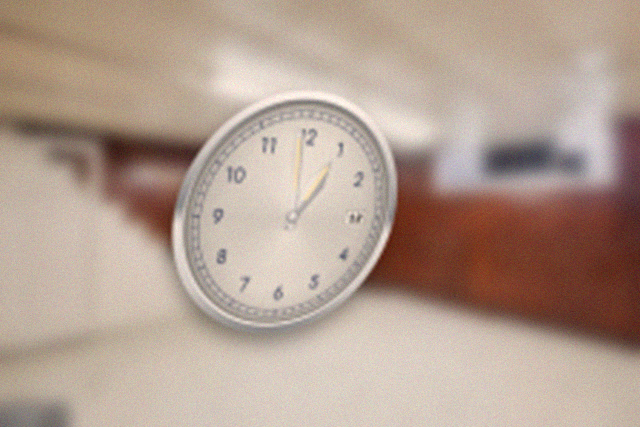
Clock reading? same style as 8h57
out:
12h59
